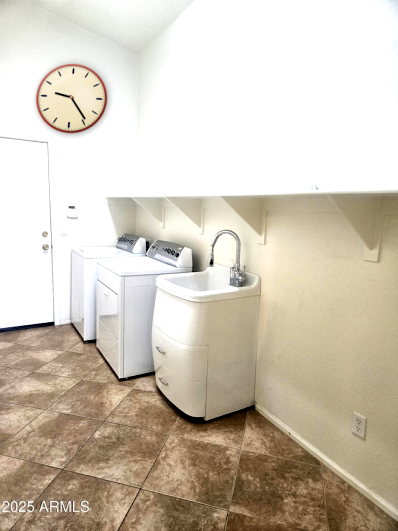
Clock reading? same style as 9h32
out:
9h24
